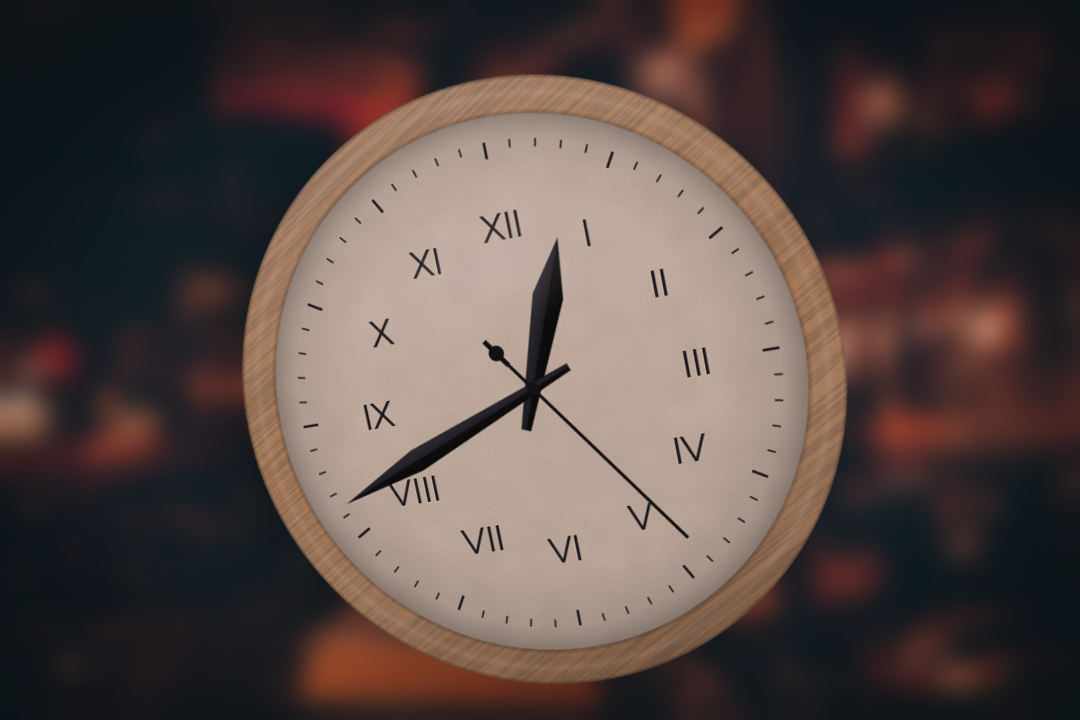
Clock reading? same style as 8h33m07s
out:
12h41m24s
